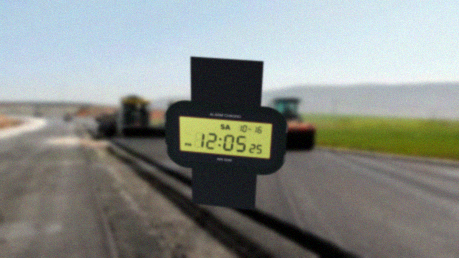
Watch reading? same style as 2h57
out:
12h05
